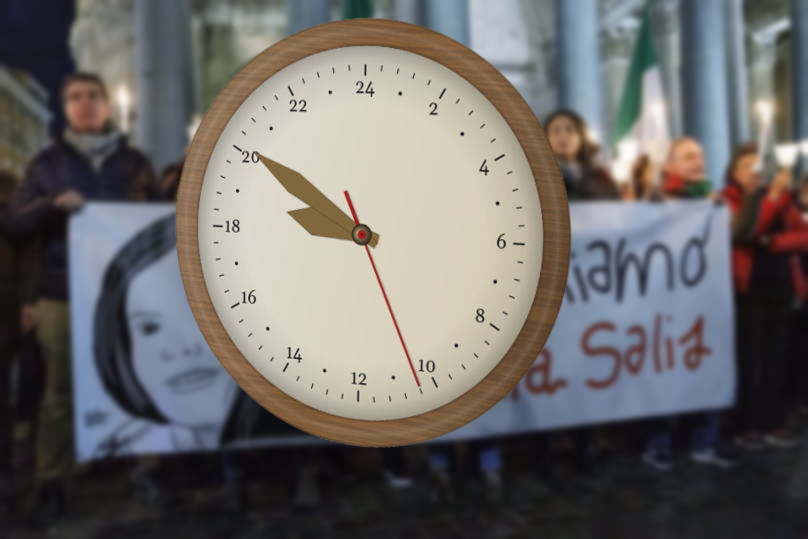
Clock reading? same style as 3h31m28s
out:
18h50m26s
